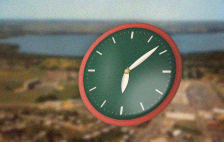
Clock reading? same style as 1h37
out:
6h08
